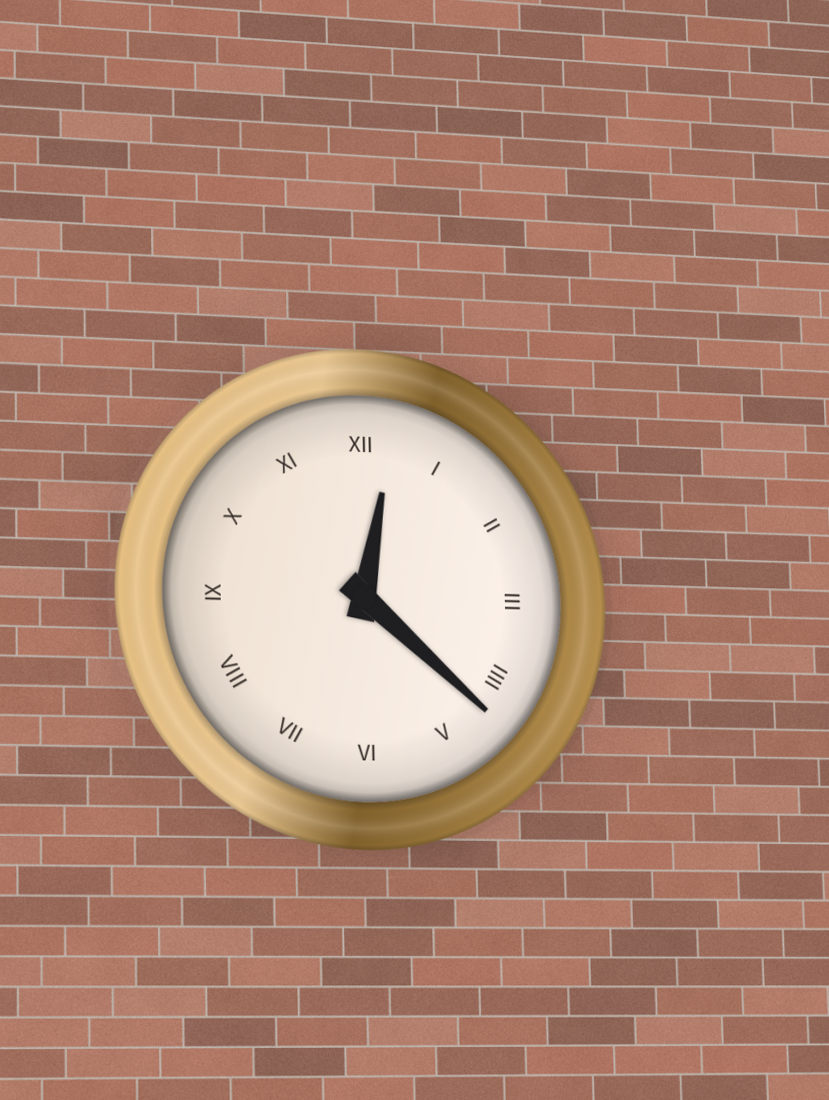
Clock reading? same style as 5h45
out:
12h22
